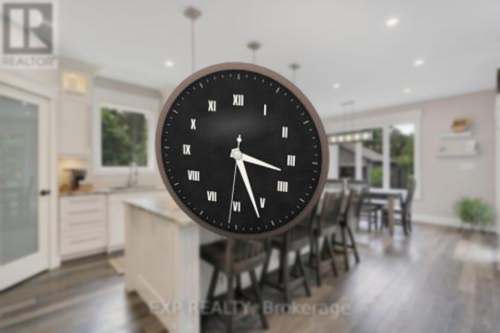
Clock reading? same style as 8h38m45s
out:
3h26m31s
